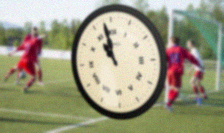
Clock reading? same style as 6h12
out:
10h58
